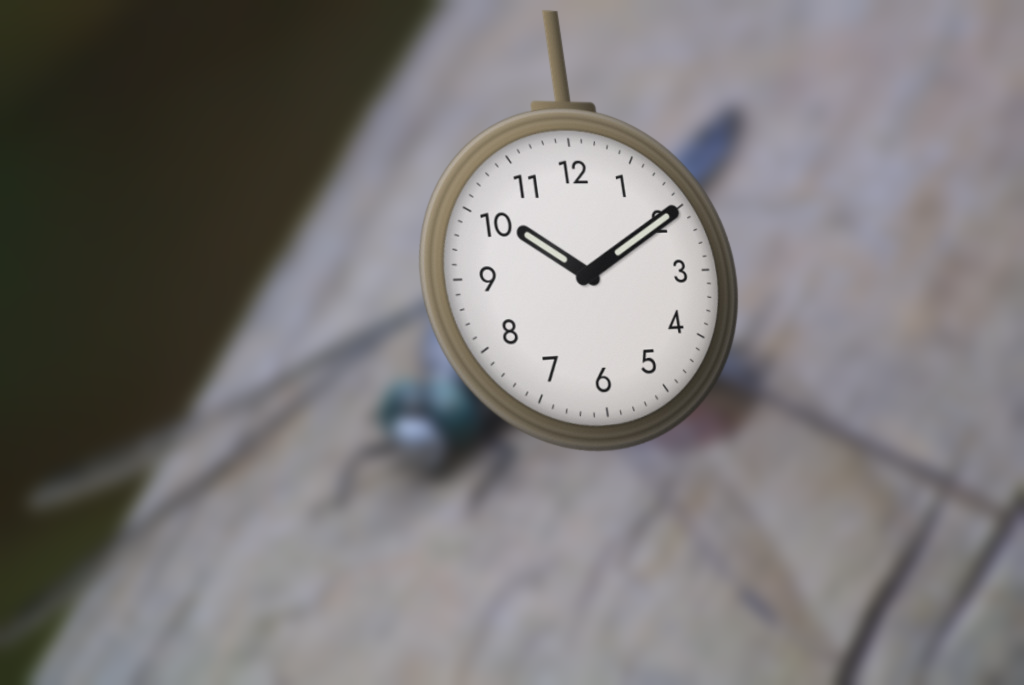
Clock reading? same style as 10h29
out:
10h10
